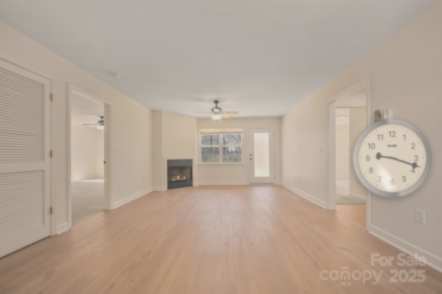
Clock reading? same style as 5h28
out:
9h18
